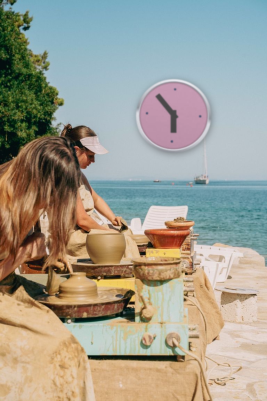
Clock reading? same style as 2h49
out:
5h53
